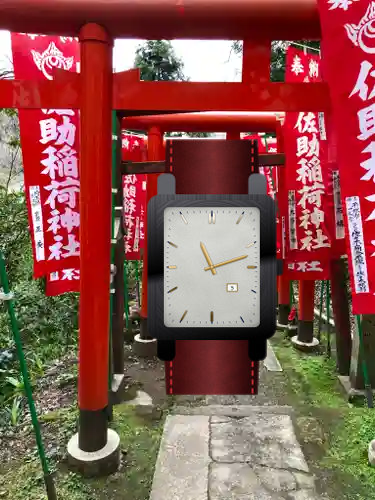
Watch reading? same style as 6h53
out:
11h12
